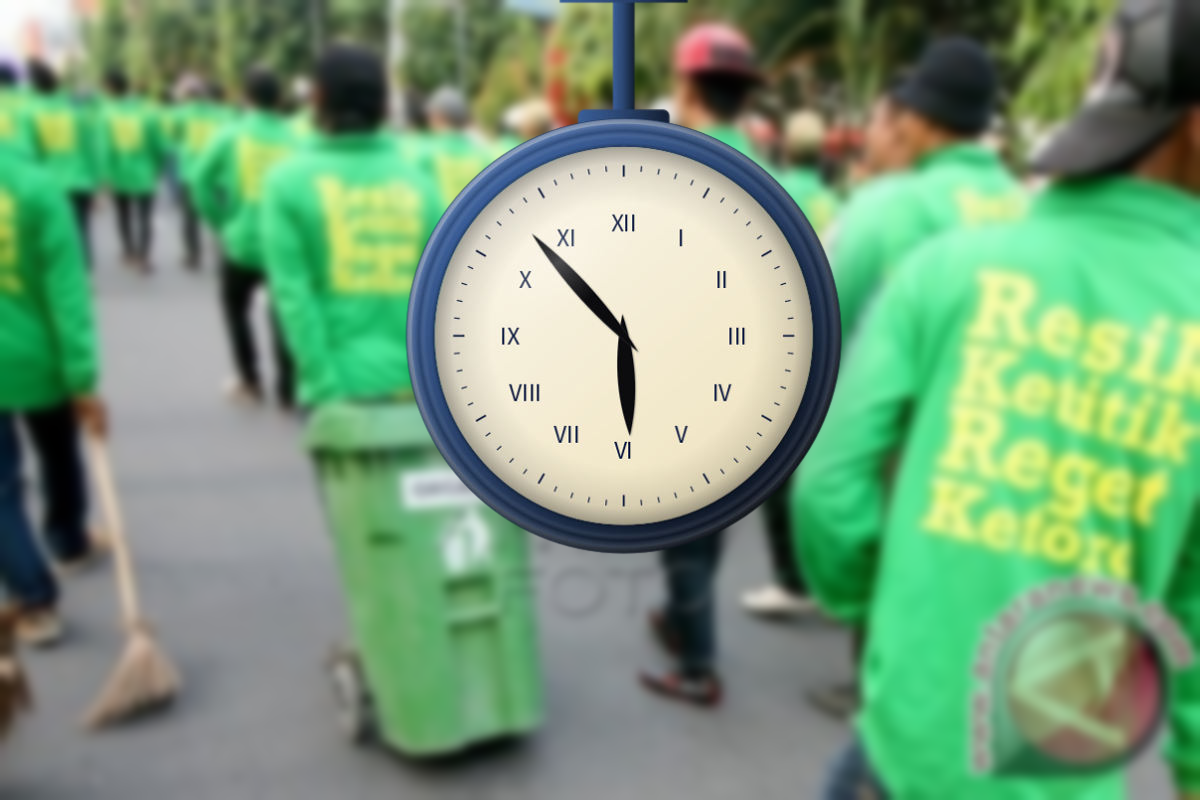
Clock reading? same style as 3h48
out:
5h53
